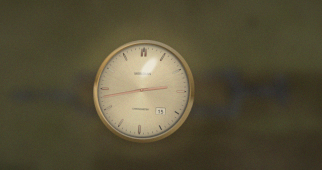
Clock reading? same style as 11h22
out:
2h43
